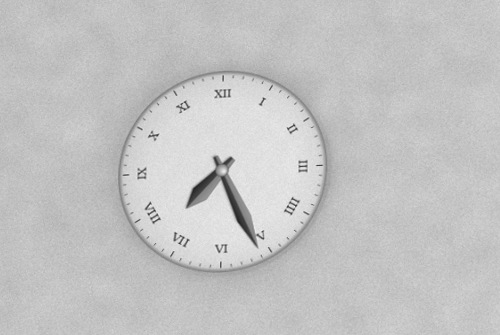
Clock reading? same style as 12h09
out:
7h26
